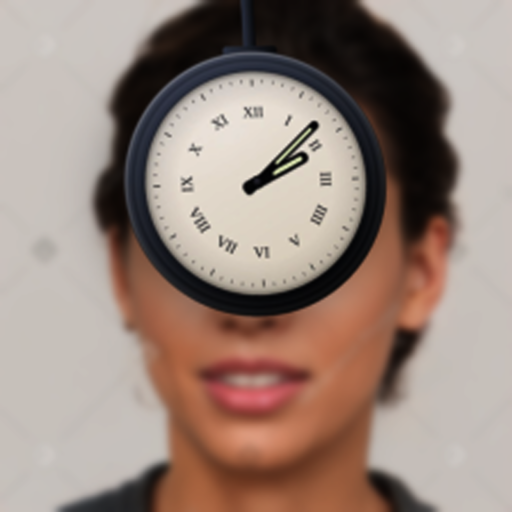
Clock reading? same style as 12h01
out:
2h08
